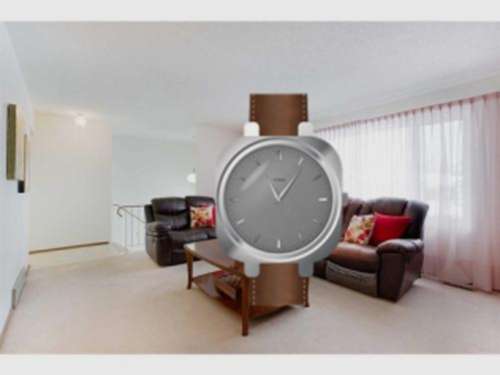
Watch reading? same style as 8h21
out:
11h06
